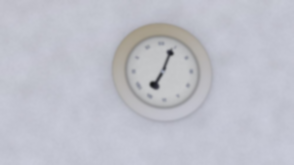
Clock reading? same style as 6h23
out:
7h04
